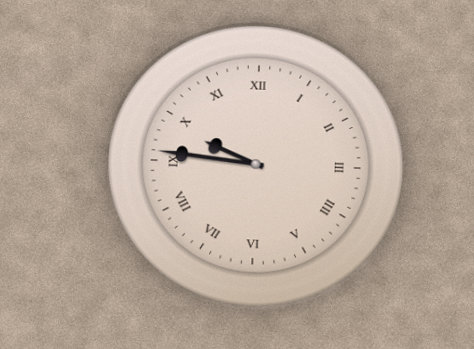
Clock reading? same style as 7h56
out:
9h46
